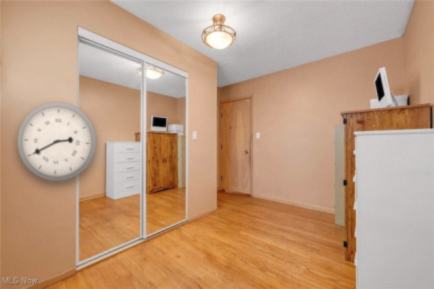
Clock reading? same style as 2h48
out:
2h40
